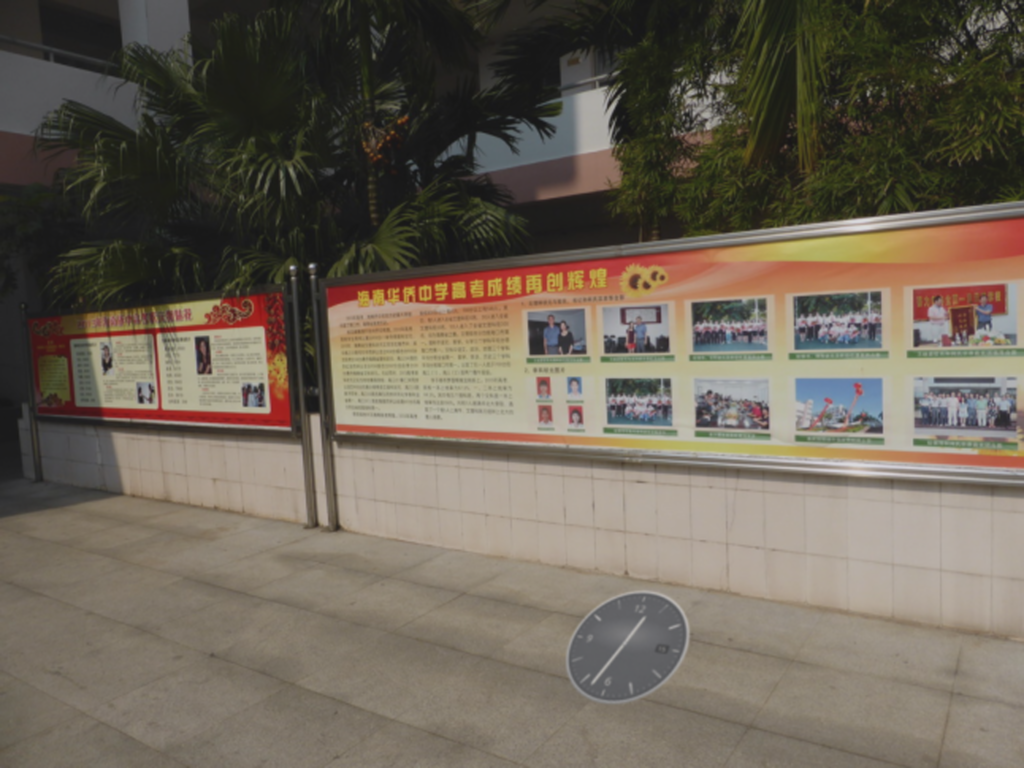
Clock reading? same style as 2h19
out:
12h33
